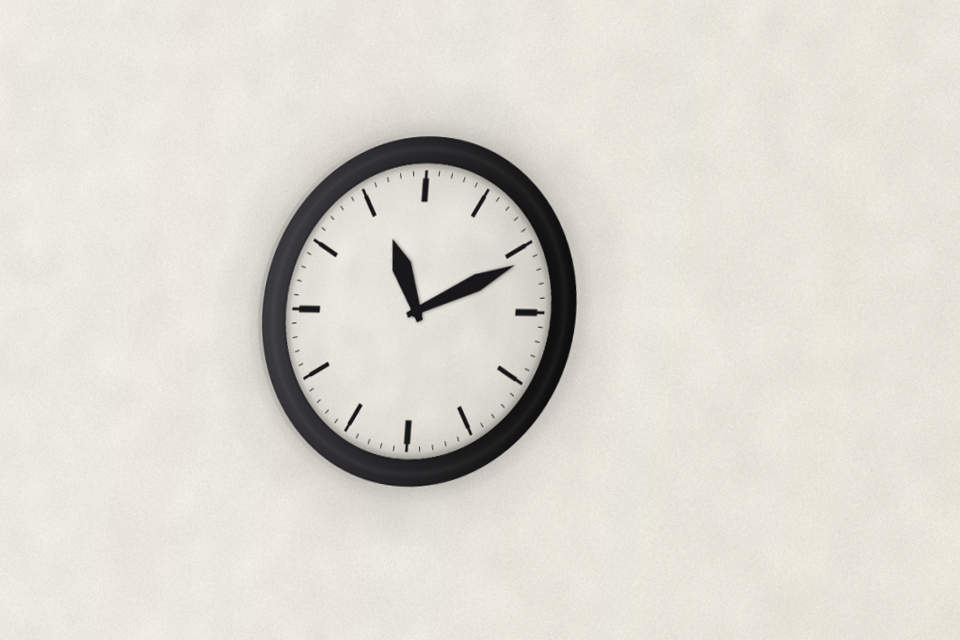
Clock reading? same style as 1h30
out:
11h11
